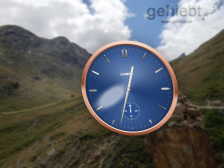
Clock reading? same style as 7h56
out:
12h33
